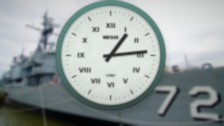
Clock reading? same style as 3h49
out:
1h14
